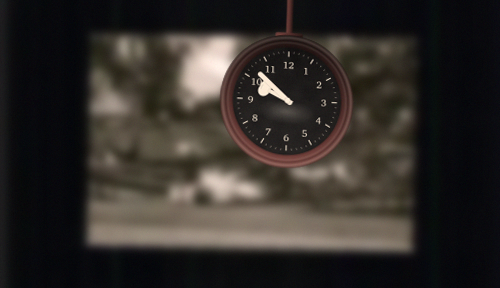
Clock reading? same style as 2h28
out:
9h52
